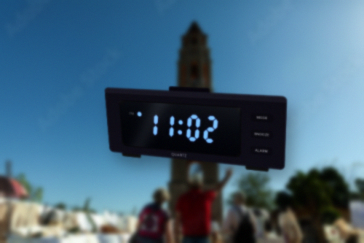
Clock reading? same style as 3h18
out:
11h02
